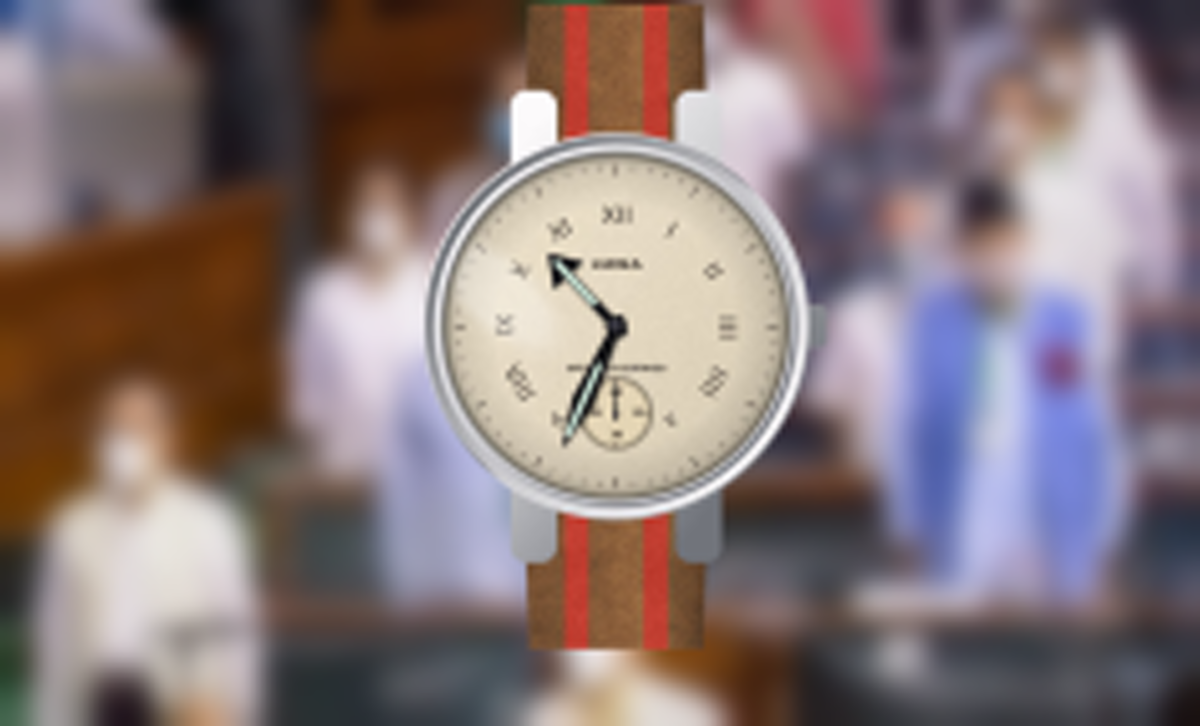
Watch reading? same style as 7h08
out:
10h34
